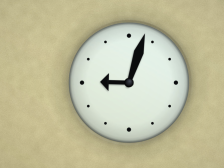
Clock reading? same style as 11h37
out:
9h03
